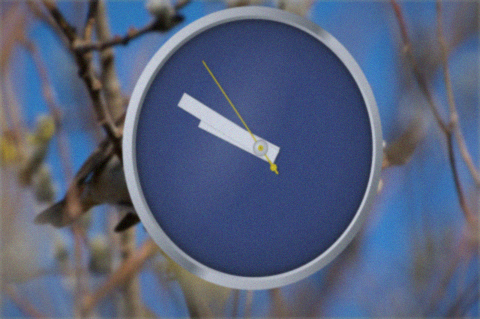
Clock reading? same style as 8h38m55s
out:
9h49m54s
